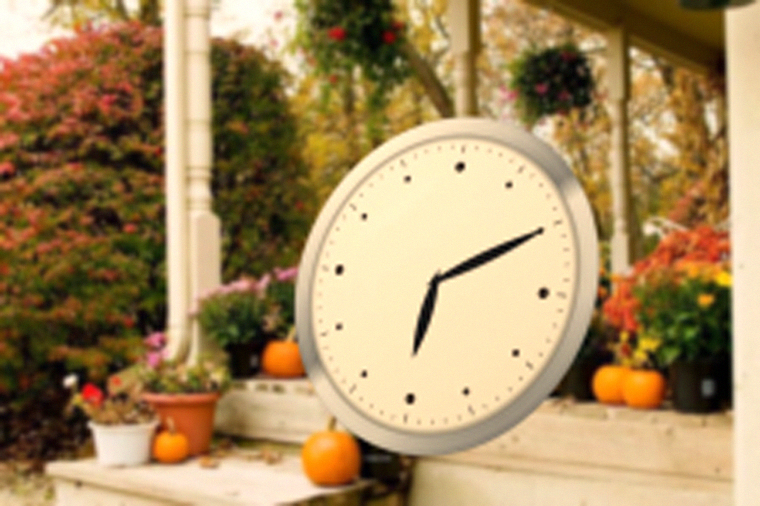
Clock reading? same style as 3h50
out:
6h10
